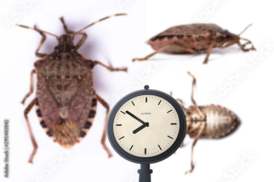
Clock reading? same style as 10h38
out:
7h51
